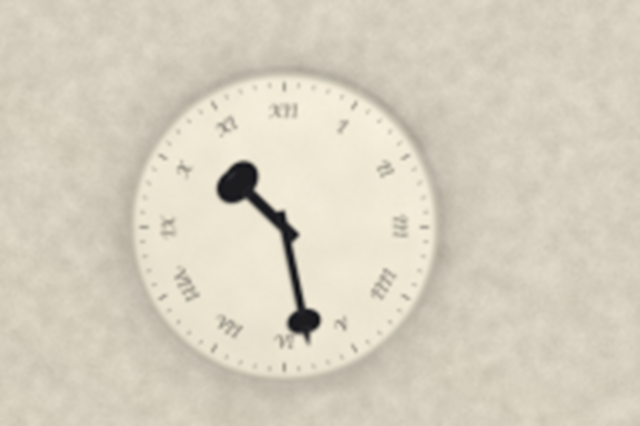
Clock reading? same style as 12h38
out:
10h28
